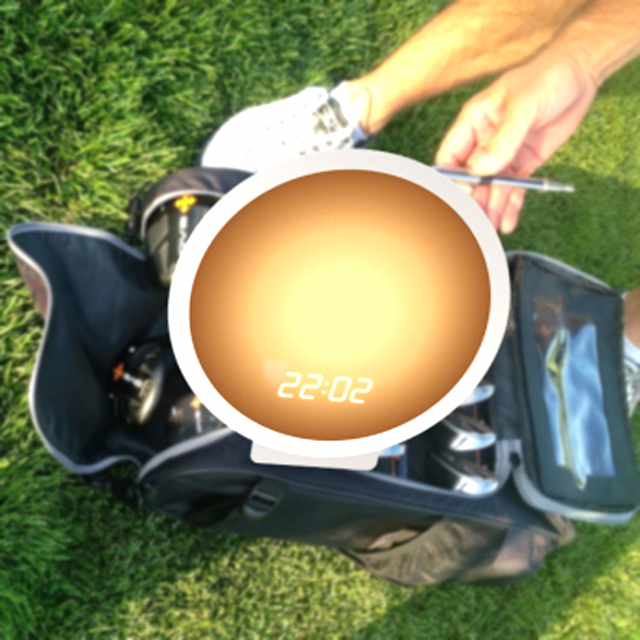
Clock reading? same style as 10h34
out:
22h02
